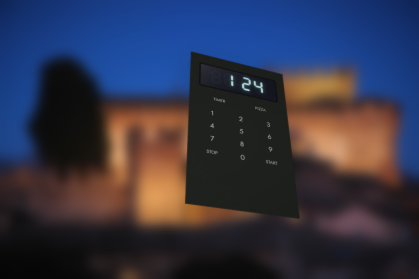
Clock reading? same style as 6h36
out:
1h24
